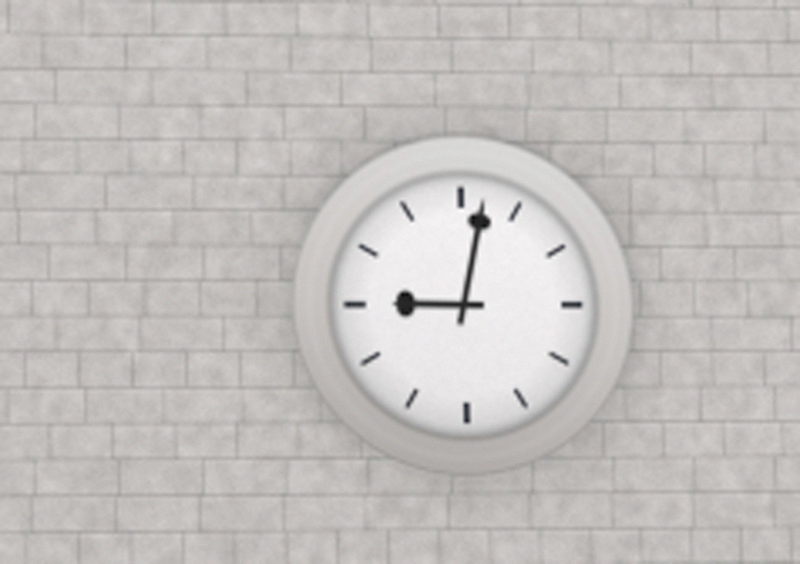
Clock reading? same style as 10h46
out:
9h02
